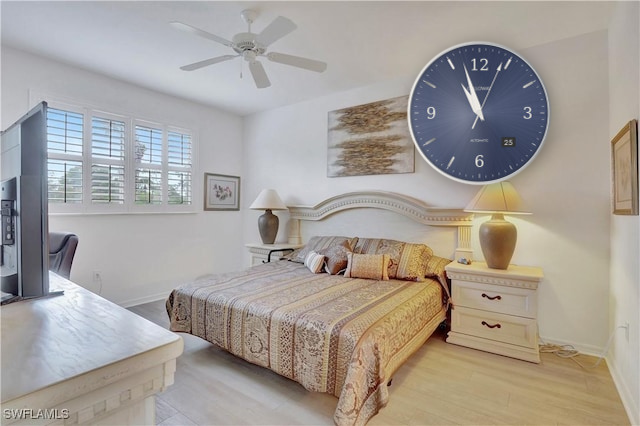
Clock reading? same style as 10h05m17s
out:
10h57m04s
